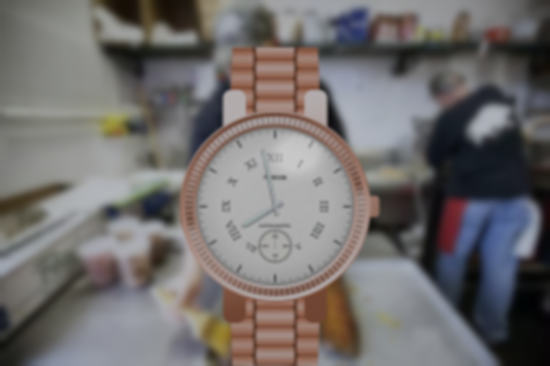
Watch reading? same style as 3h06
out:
7h58
